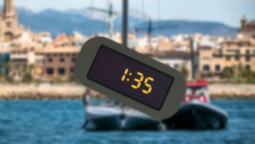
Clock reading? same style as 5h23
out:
1h35
